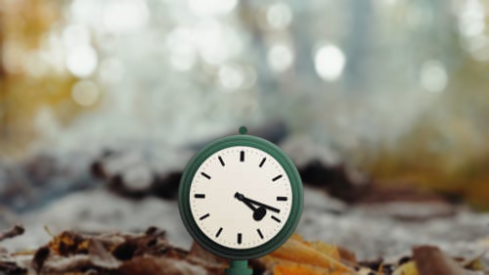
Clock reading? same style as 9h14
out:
4h18
